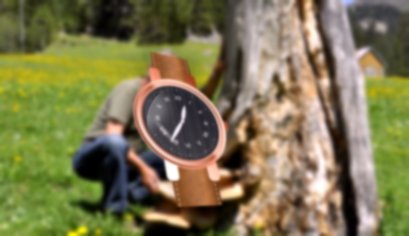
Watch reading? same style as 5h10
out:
12h36
